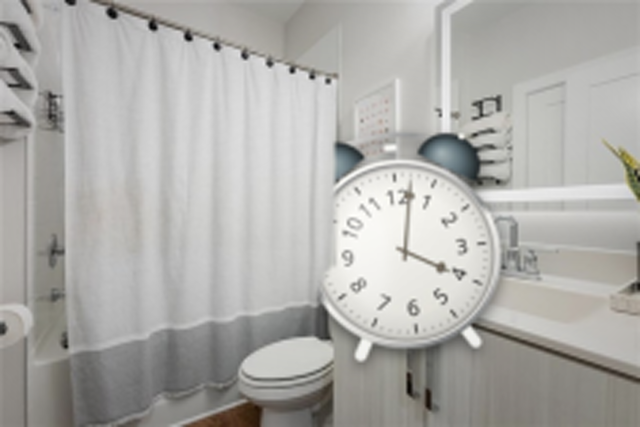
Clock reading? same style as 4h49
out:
4h02
